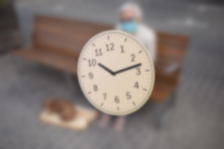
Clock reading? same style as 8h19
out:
10h13
